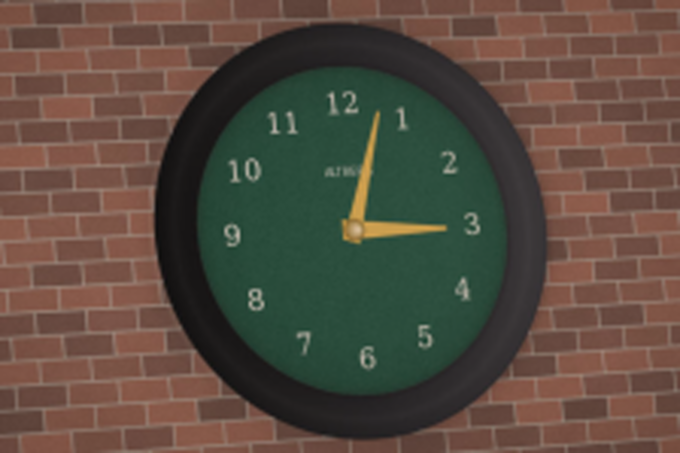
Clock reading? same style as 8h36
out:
3h03
